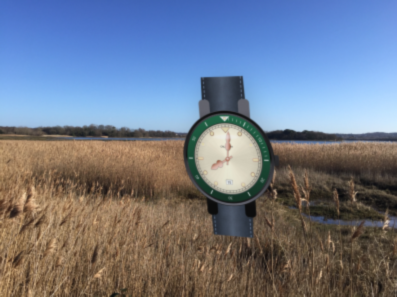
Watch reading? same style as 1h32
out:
8h01
